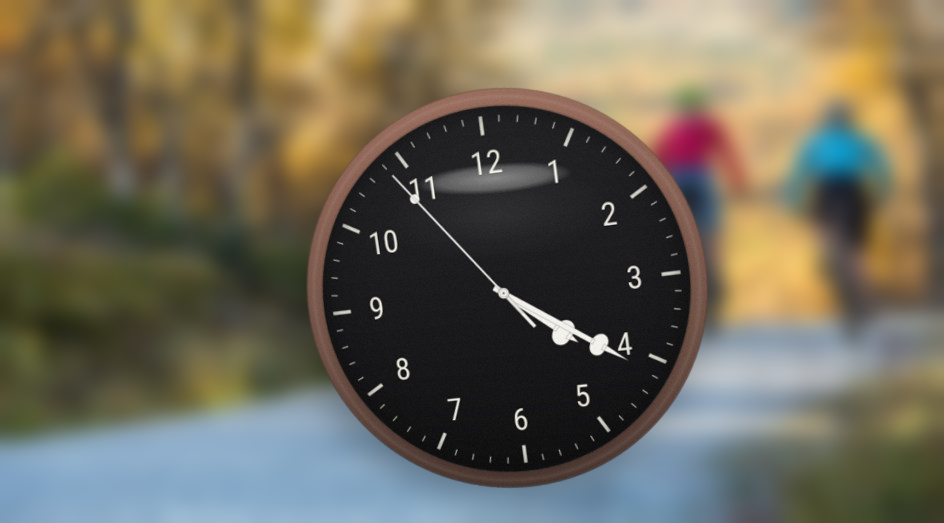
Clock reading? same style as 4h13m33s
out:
4h20m54s
